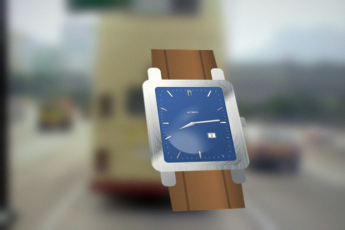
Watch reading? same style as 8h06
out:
8h14
